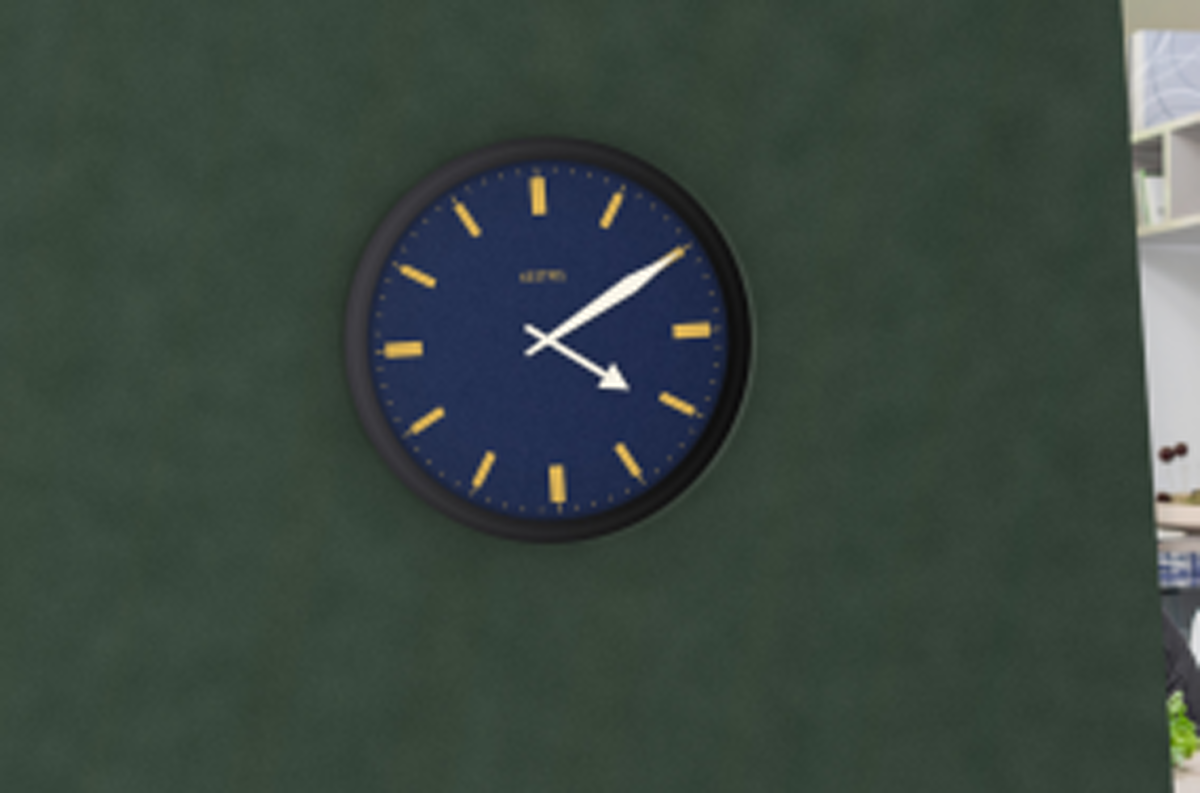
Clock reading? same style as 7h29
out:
4h10
